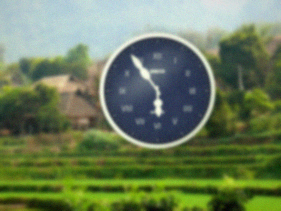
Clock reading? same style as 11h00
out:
5h54
